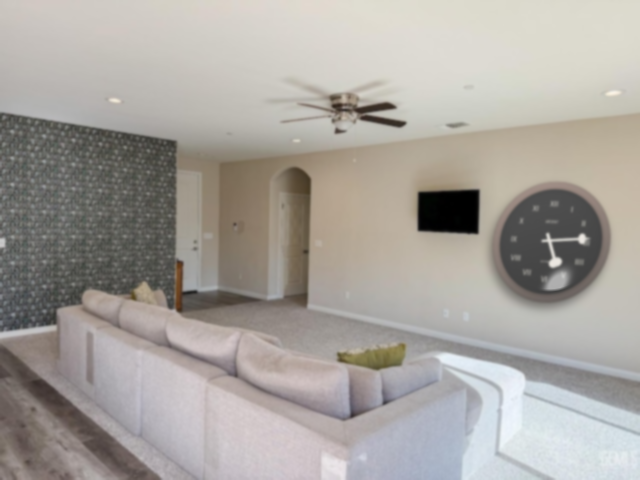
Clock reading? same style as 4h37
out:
5h14
